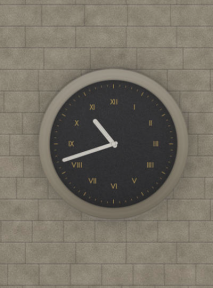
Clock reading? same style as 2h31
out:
10h42
